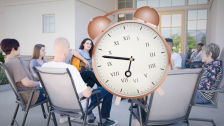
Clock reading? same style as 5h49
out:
6h48
